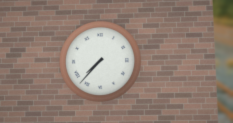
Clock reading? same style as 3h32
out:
7h37
